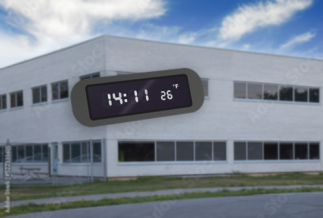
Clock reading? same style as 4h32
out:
14h11
